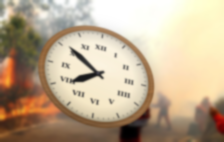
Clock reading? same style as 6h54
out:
7h51
